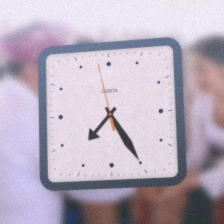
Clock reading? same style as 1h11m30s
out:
7h24m58s
